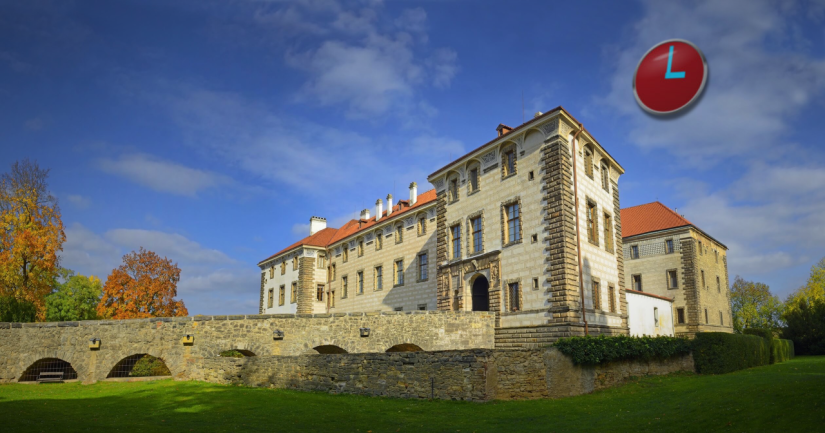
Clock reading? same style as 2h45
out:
3h00
